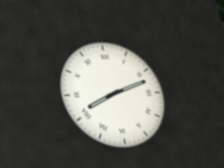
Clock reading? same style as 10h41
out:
8h12
